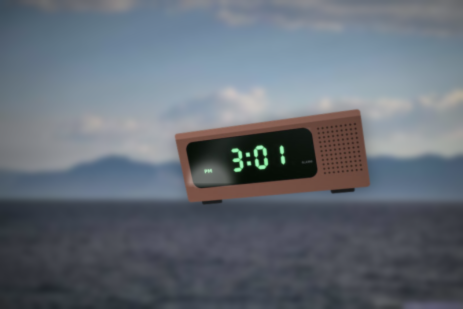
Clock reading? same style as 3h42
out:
3h01
